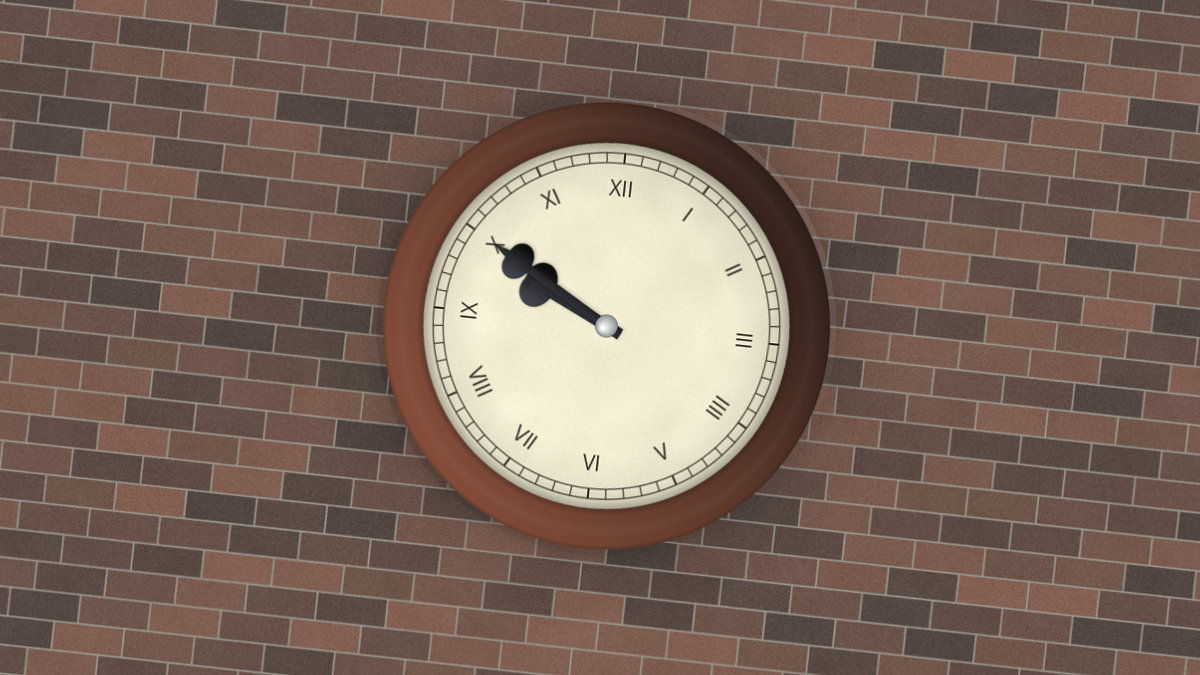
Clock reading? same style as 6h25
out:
9h50
